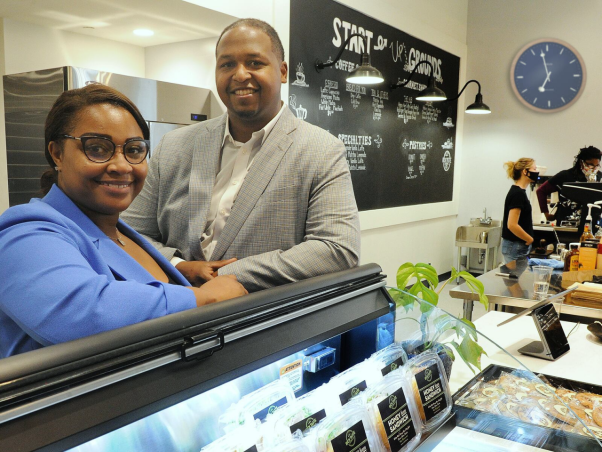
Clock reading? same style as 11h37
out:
6h58
